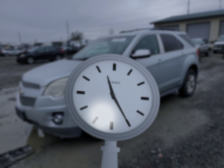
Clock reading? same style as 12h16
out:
11h25
